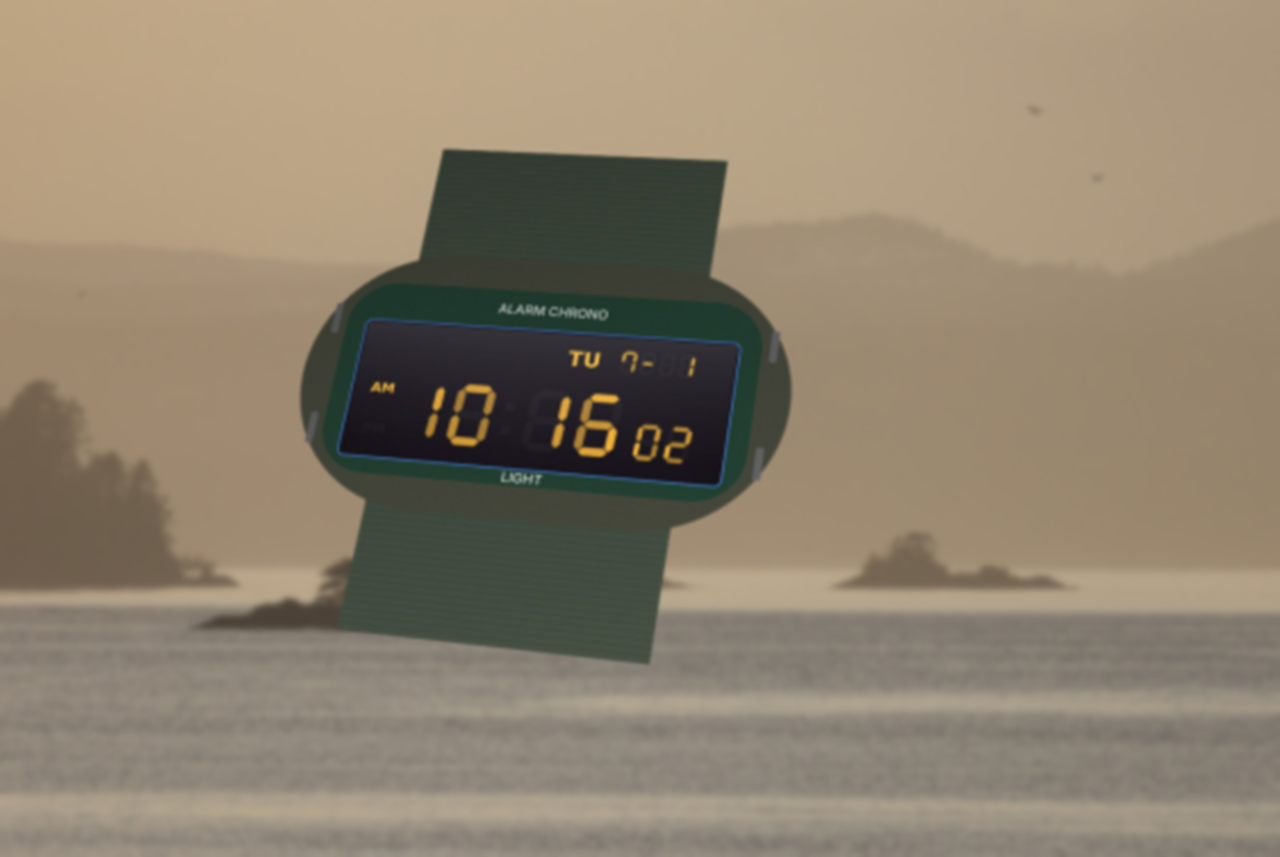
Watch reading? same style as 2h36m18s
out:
10h16m02s
